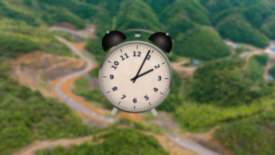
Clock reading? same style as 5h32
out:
2h04
